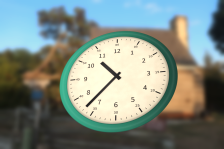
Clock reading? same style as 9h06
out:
10h37
